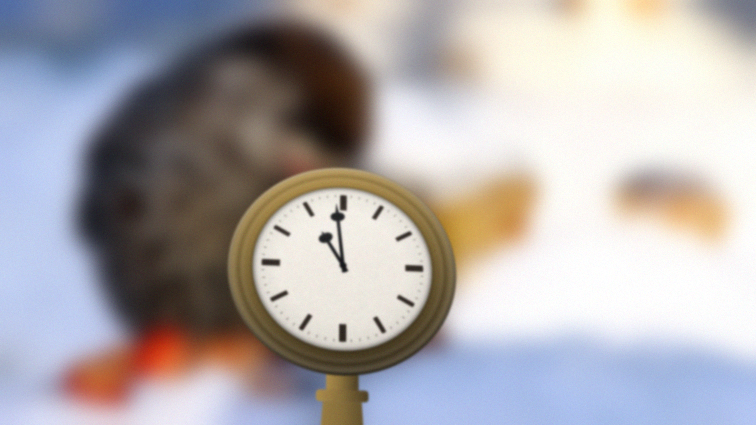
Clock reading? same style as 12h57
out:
10h59
